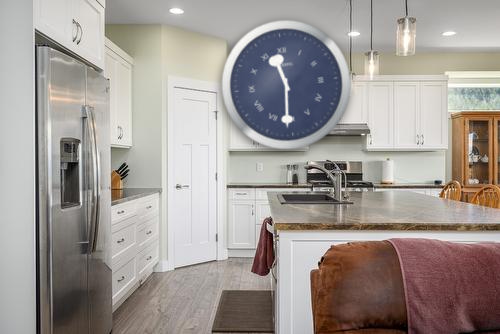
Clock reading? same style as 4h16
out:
11h31
